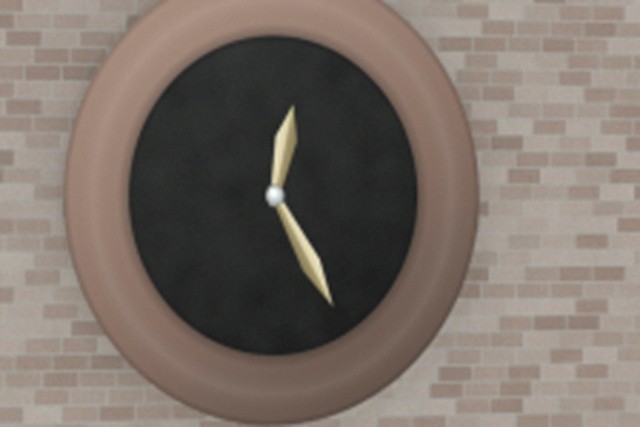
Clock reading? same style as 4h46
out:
12h25
